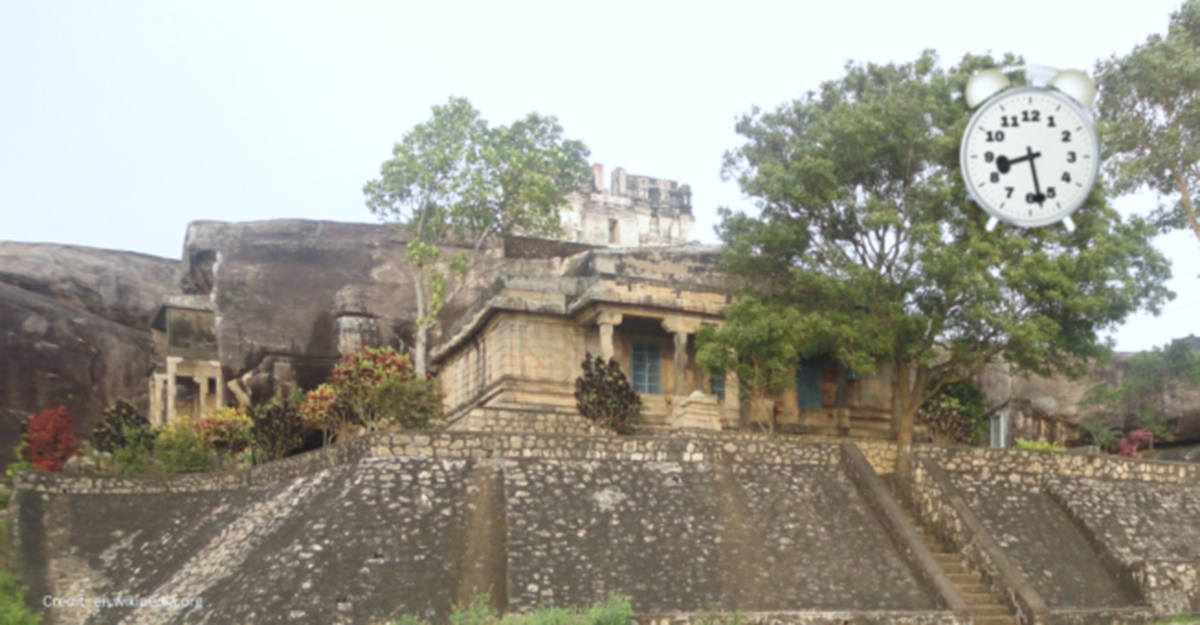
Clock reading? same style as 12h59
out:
8h28
